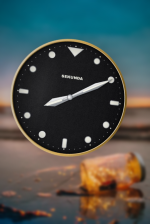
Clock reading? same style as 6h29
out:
8h10
